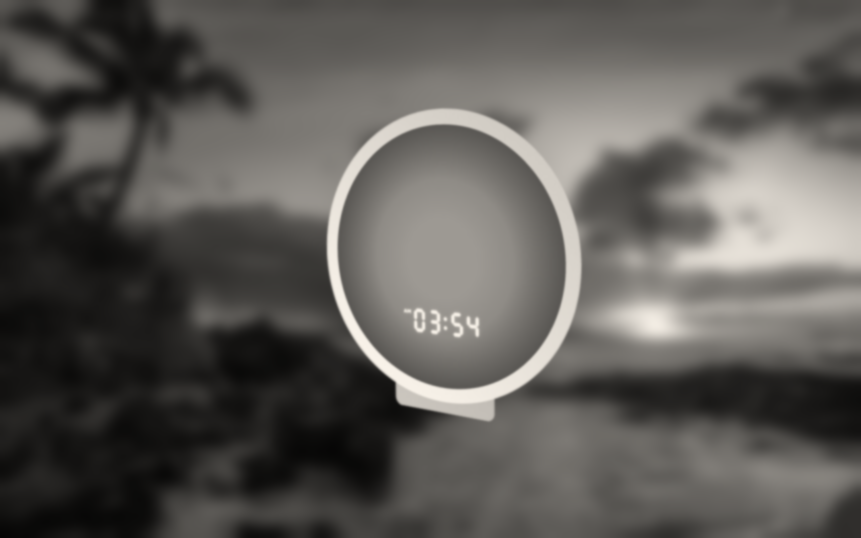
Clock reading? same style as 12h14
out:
3h54
